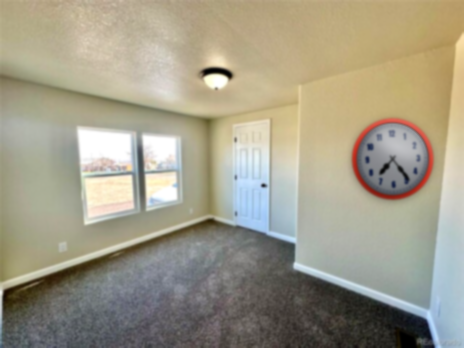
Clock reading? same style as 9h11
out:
7h24
